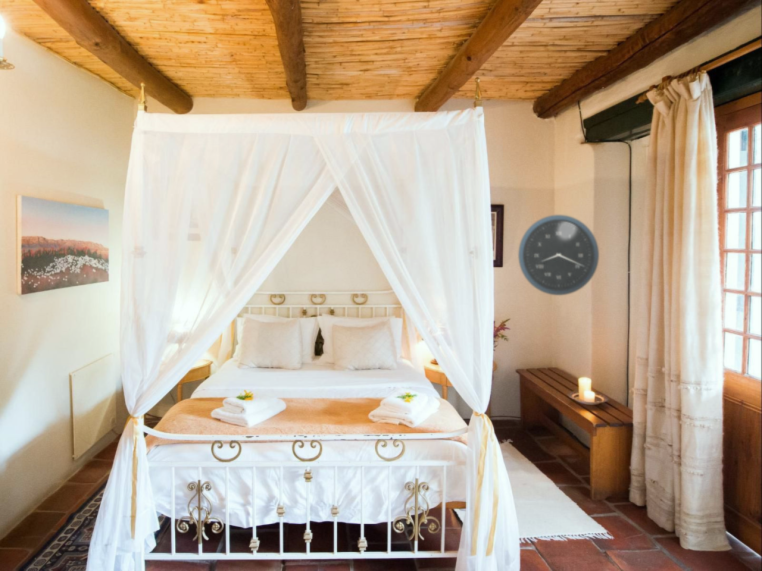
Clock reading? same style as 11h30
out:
8h19
